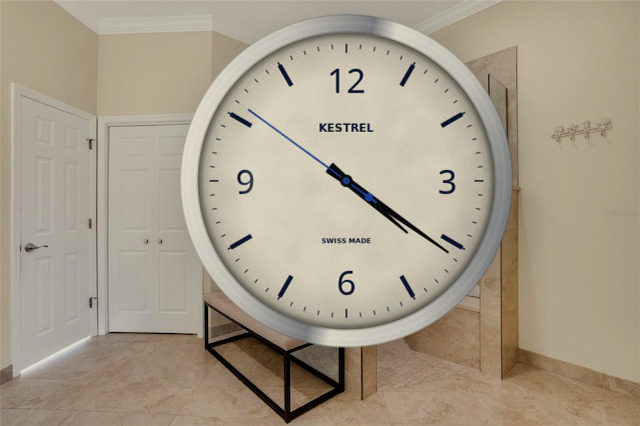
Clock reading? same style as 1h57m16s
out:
4h20m51s
